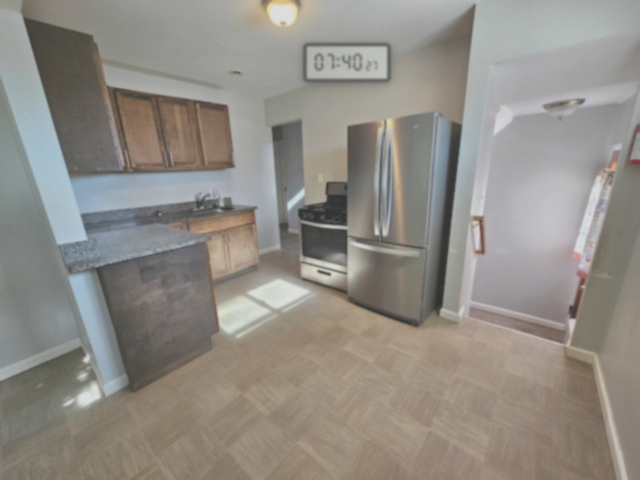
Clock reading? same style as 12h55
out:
7h40
